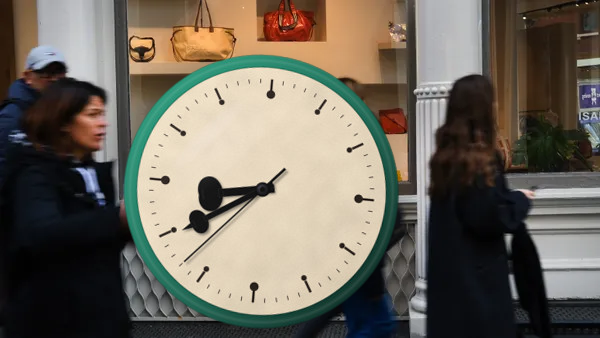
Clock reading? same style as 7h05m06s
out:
8h39m37s
